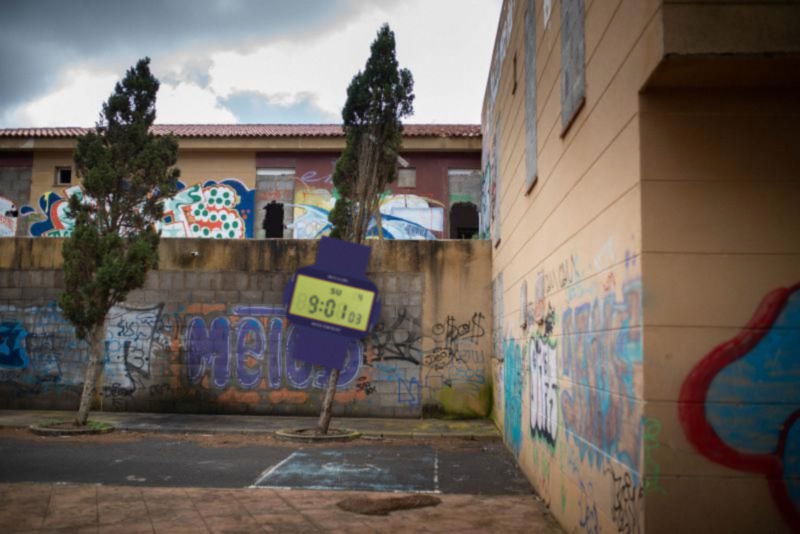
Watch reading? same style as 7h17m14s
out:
9h01m03s
